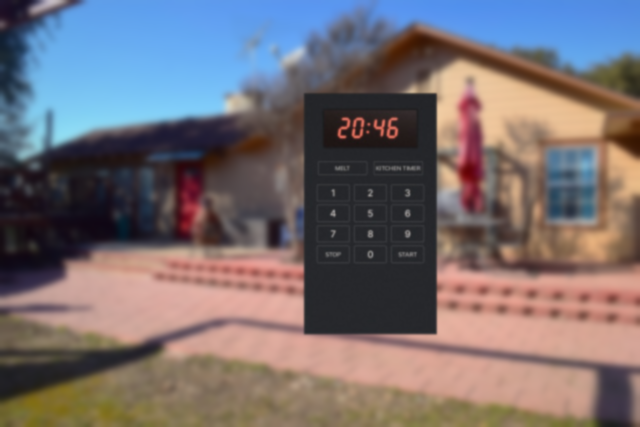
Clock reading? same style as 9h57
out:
20h46
